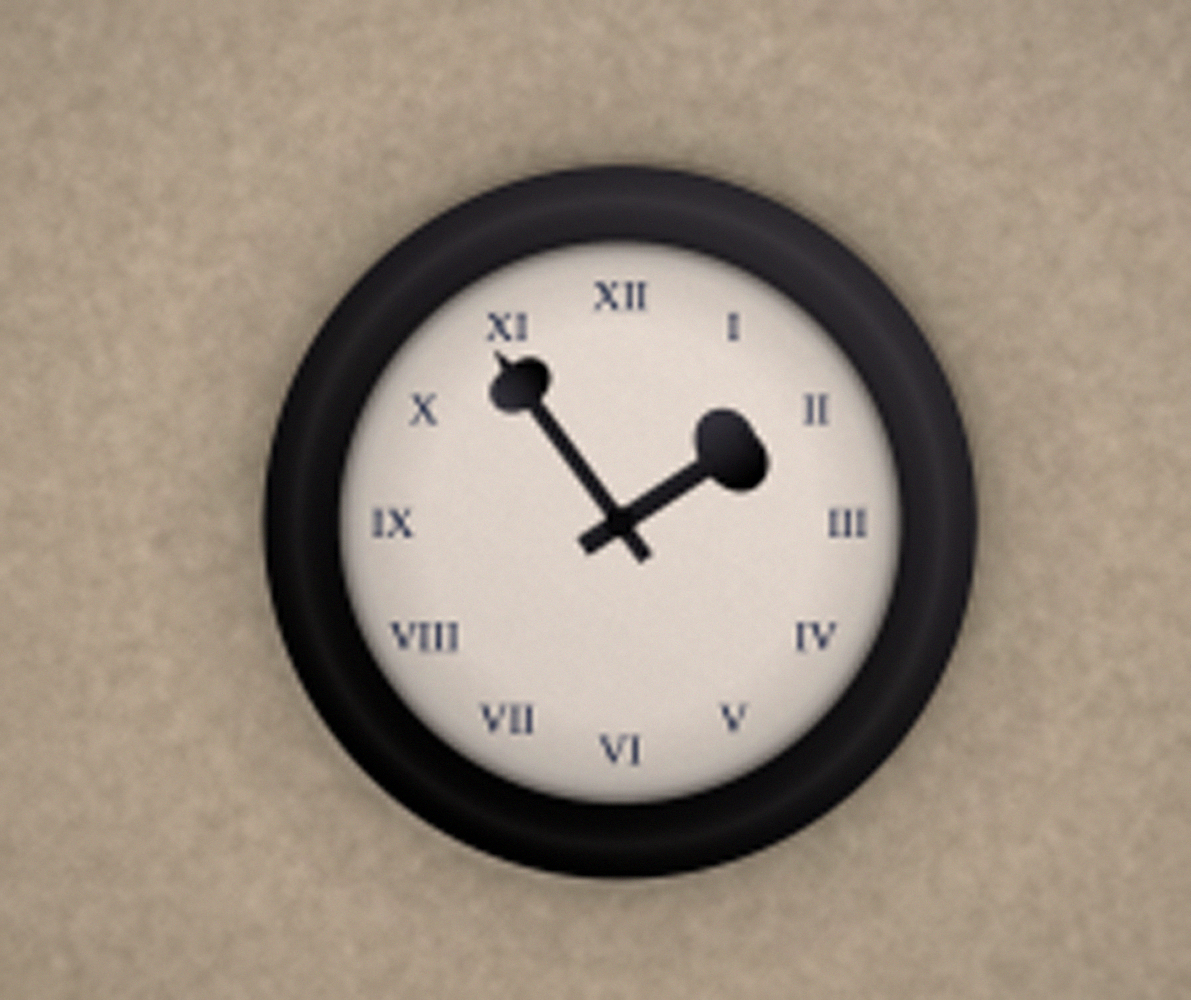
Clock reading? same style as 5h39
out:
1h54
